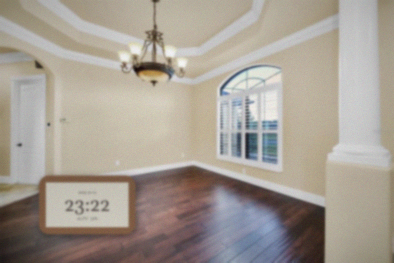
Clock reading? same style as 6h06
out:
23h22
